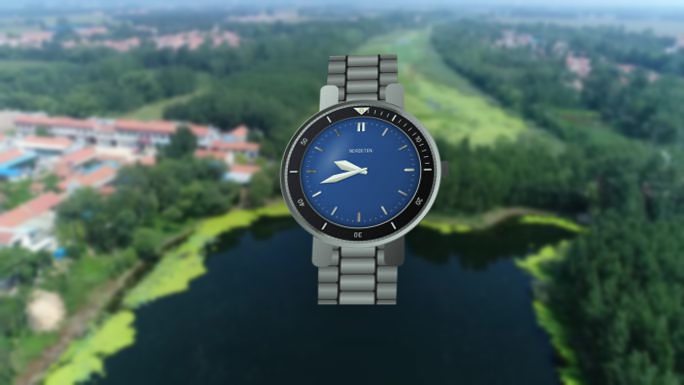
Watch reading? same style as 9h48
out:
9h42
